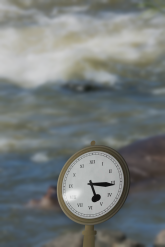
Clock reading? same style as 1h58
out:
5h16
